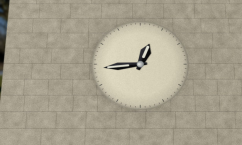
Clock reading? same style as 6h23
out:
12h44
